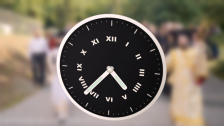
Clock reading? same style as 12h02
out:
4h37
